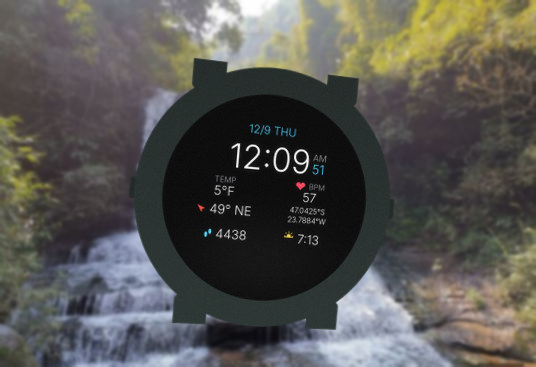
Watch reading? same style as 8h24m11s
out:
12h09m51s
